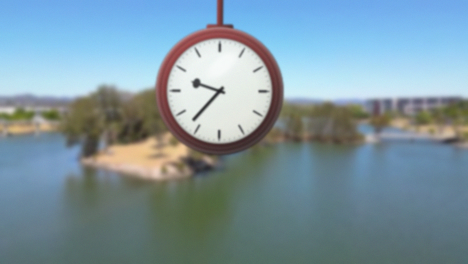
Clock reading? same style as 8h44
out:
9h37
